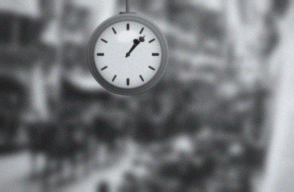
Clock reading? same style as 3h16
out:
1h07
